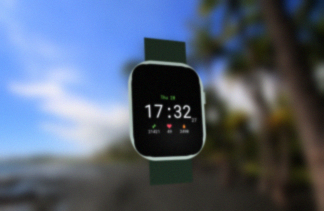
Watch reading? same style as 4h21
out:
17h32
